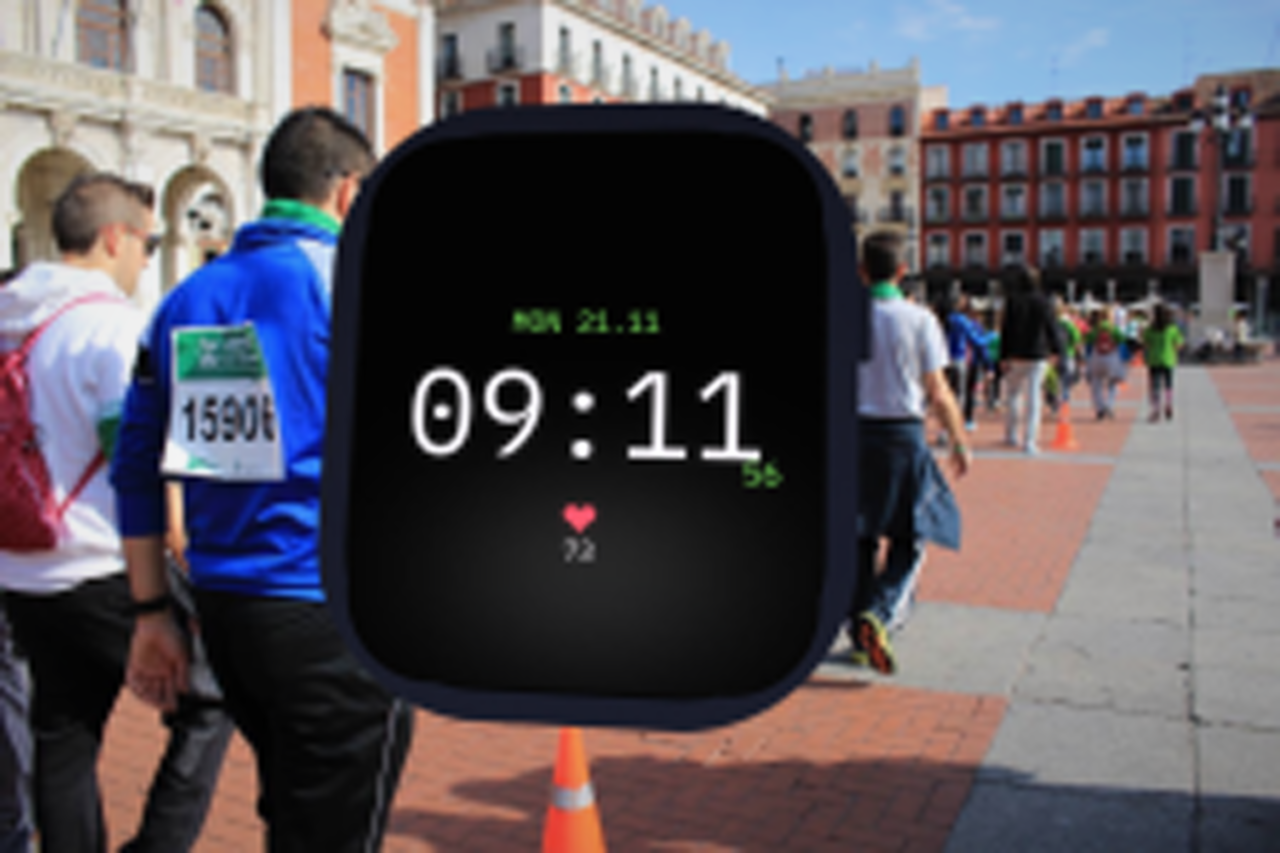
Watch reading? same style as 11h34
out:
9h11
